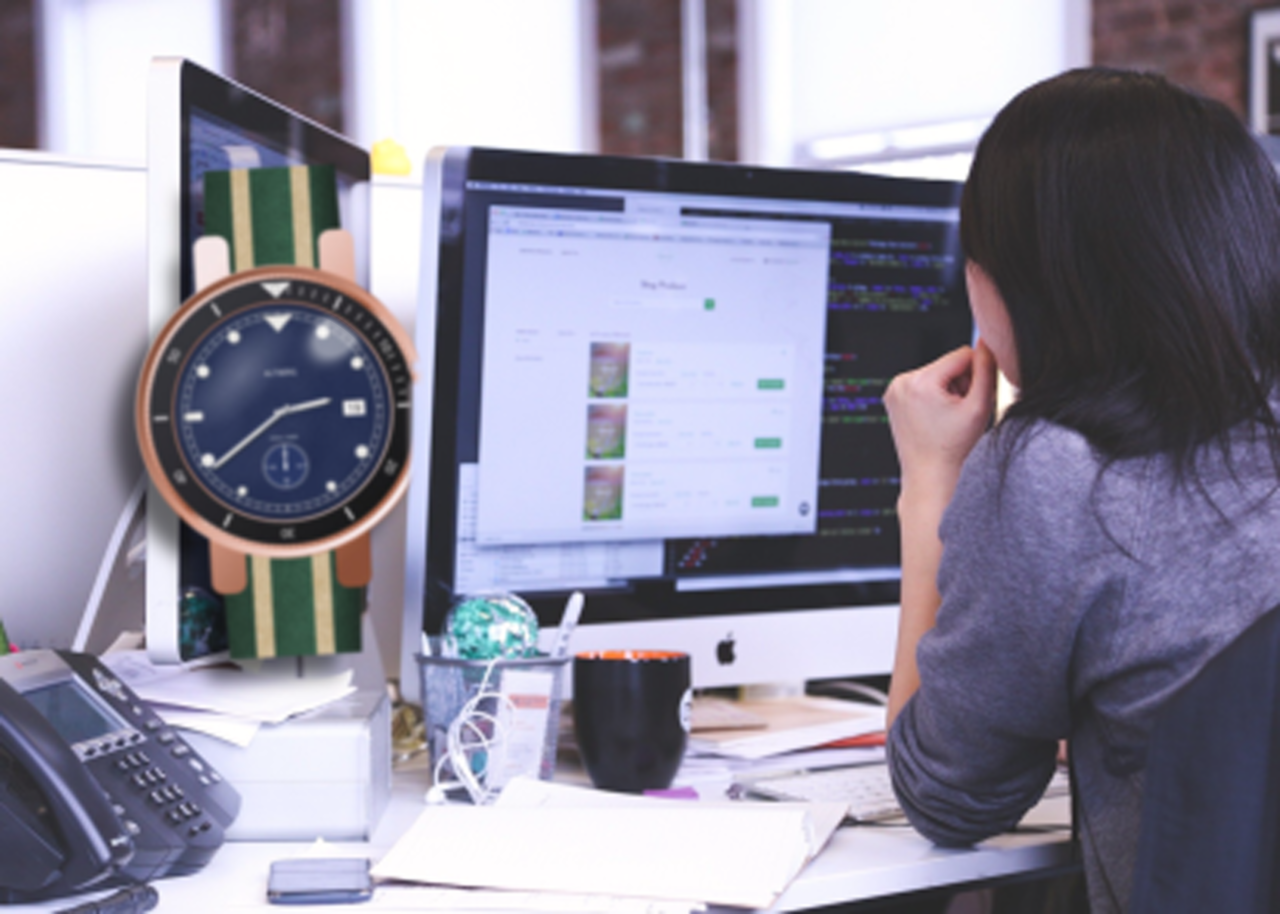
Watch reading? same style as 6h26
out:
2h39
